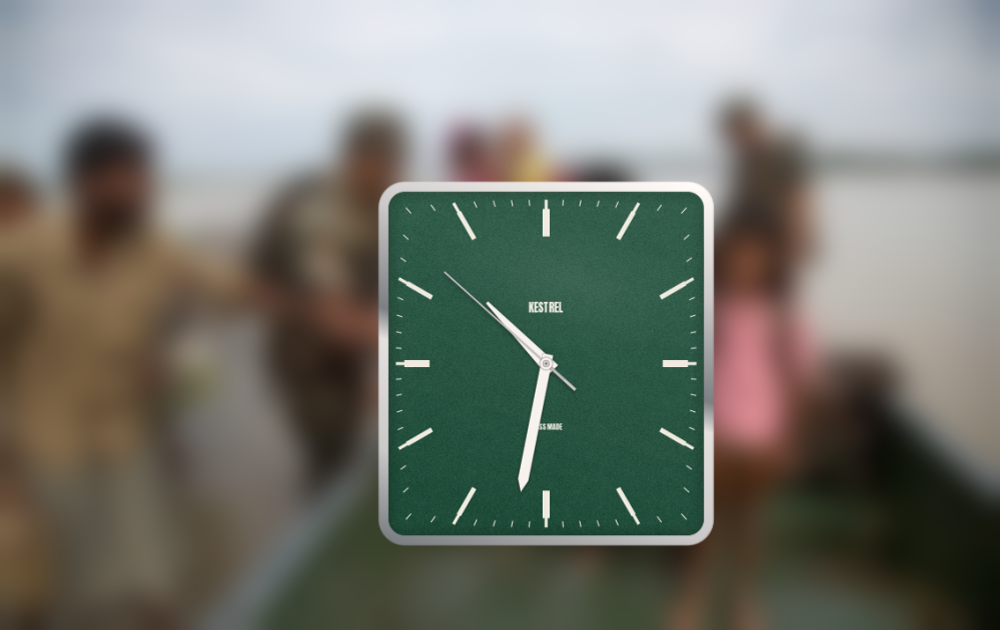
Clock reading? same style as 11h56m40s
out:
10h31m52s
